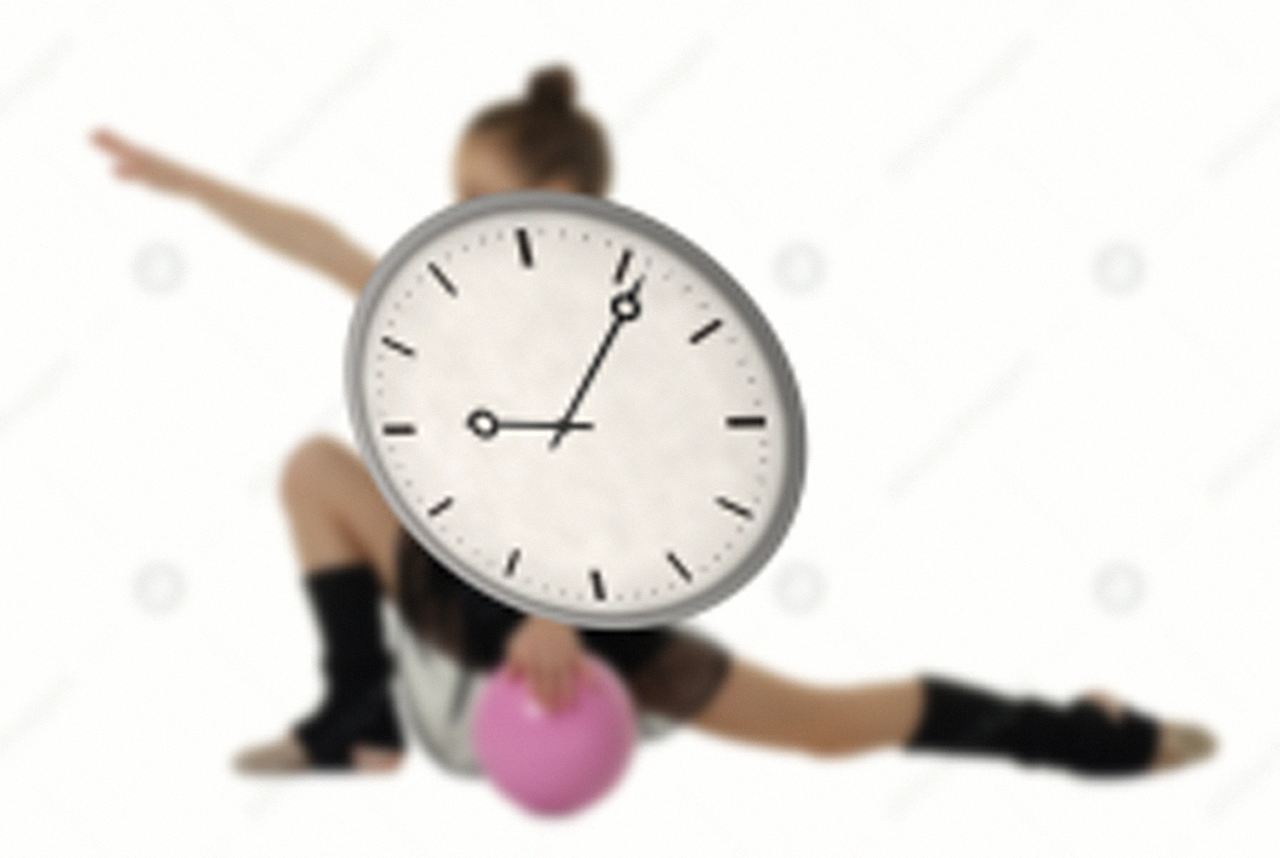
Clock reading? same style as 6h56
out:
9h06
